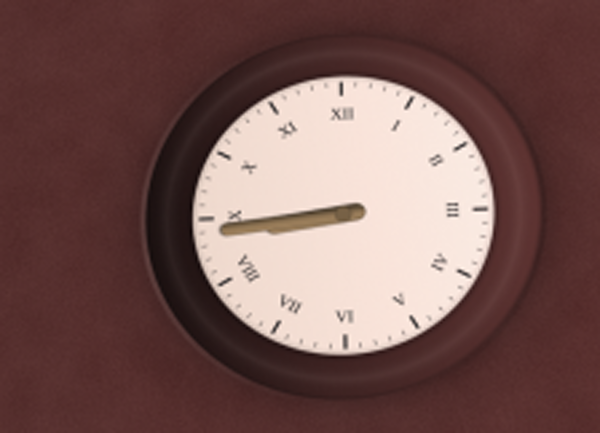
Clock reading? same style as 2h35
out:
8h44
